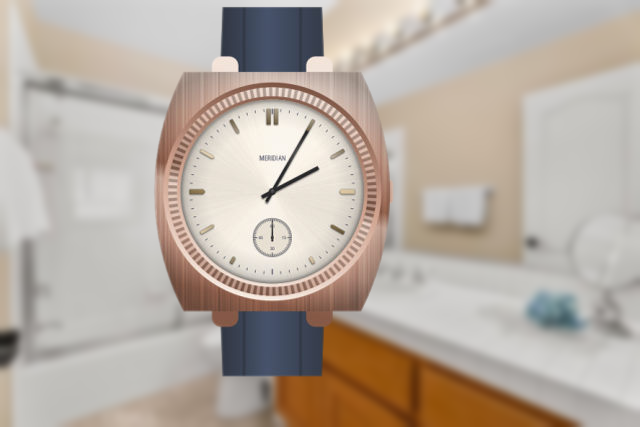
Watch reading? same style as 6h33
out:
2h05
